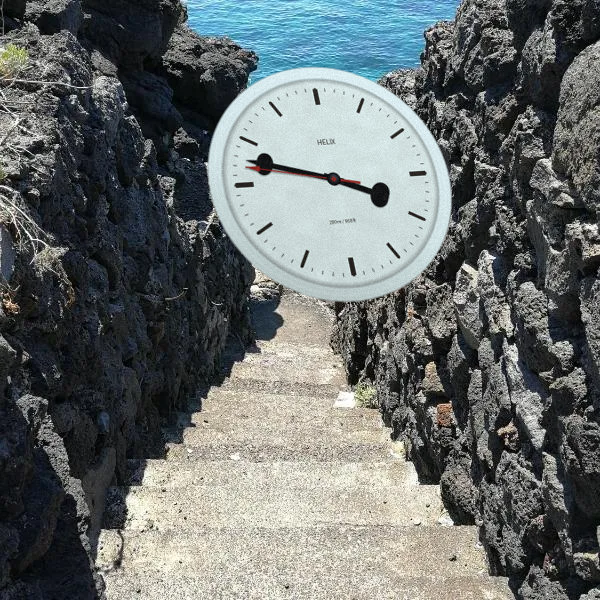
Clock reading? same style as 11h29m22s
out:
3h47m47s
